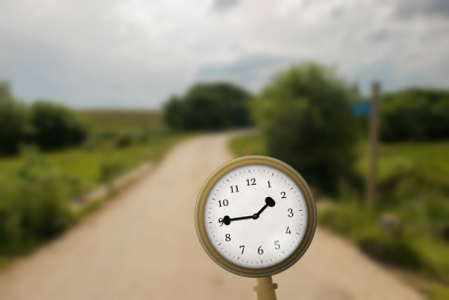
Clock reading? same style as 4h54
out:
1h45
